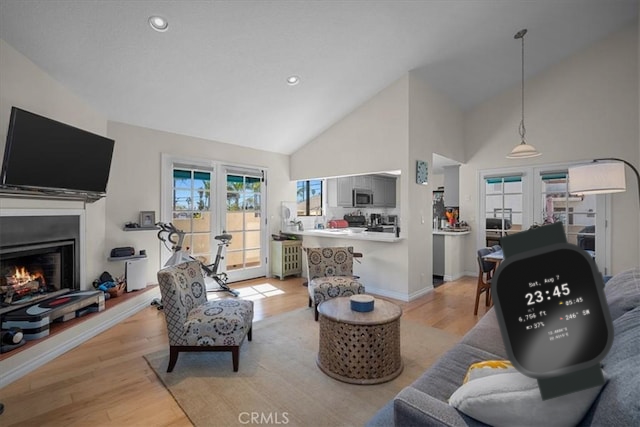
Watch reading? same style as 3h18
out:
23h45
